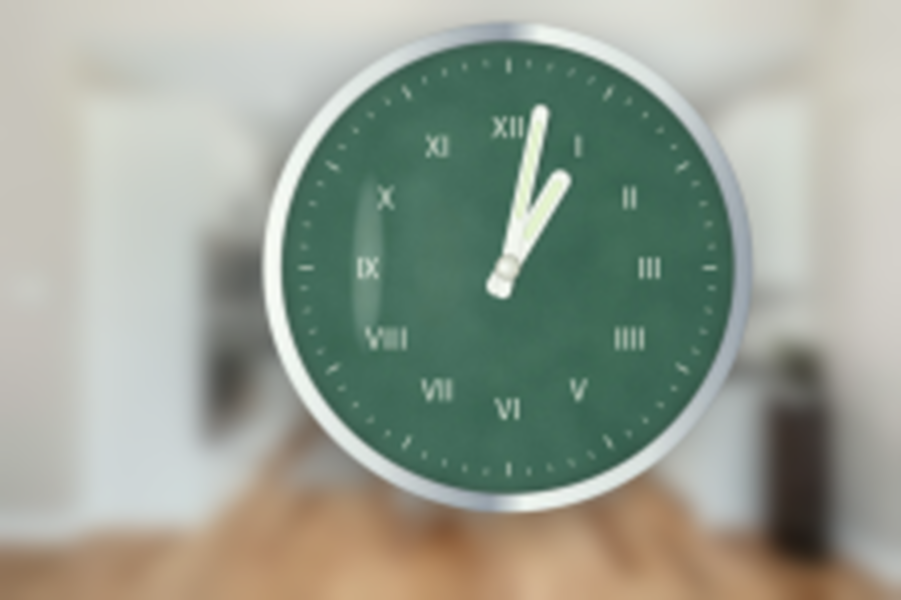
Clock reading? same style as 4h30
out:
1h02
